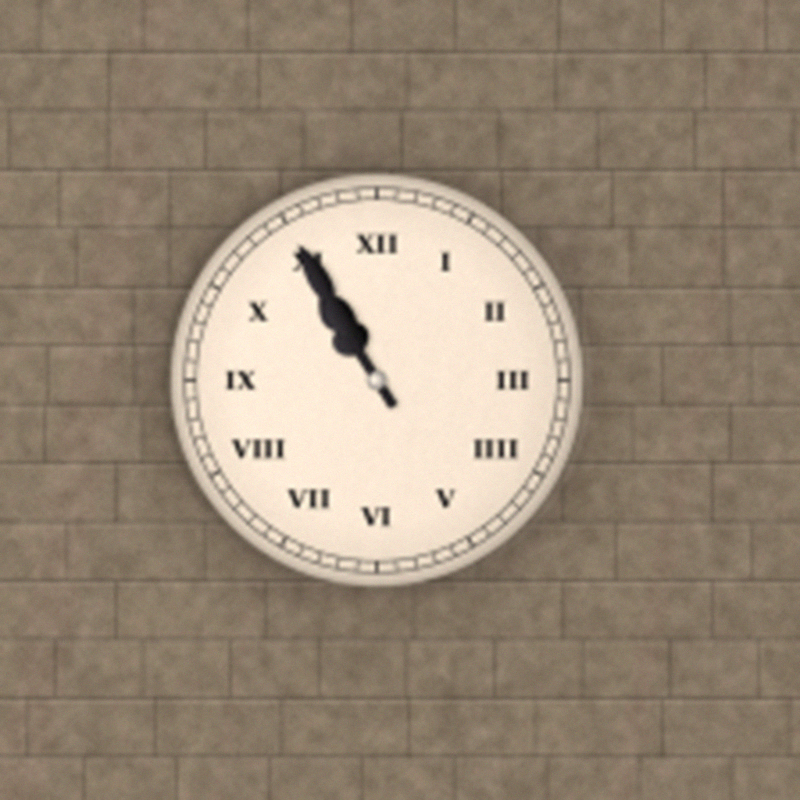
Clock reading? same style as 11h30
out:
10h55
